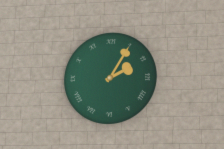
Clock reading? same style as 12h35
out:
2h05
